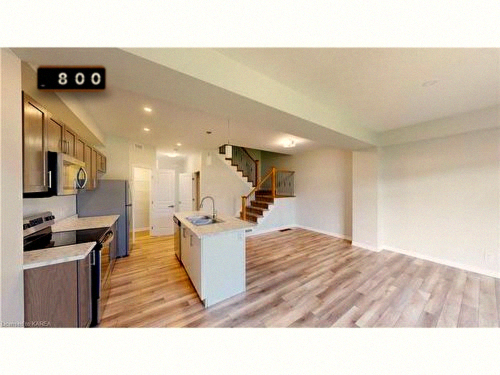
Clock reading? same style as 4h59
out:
8h00
